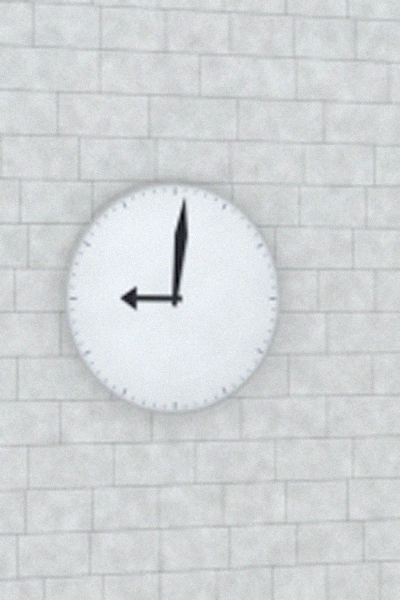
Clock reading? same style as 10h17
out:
9h01
